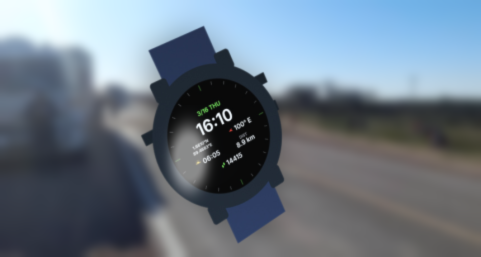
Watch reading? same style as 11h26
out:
16h10
